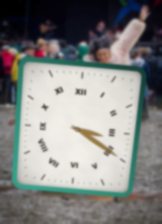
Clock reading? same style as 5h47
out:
3h20
